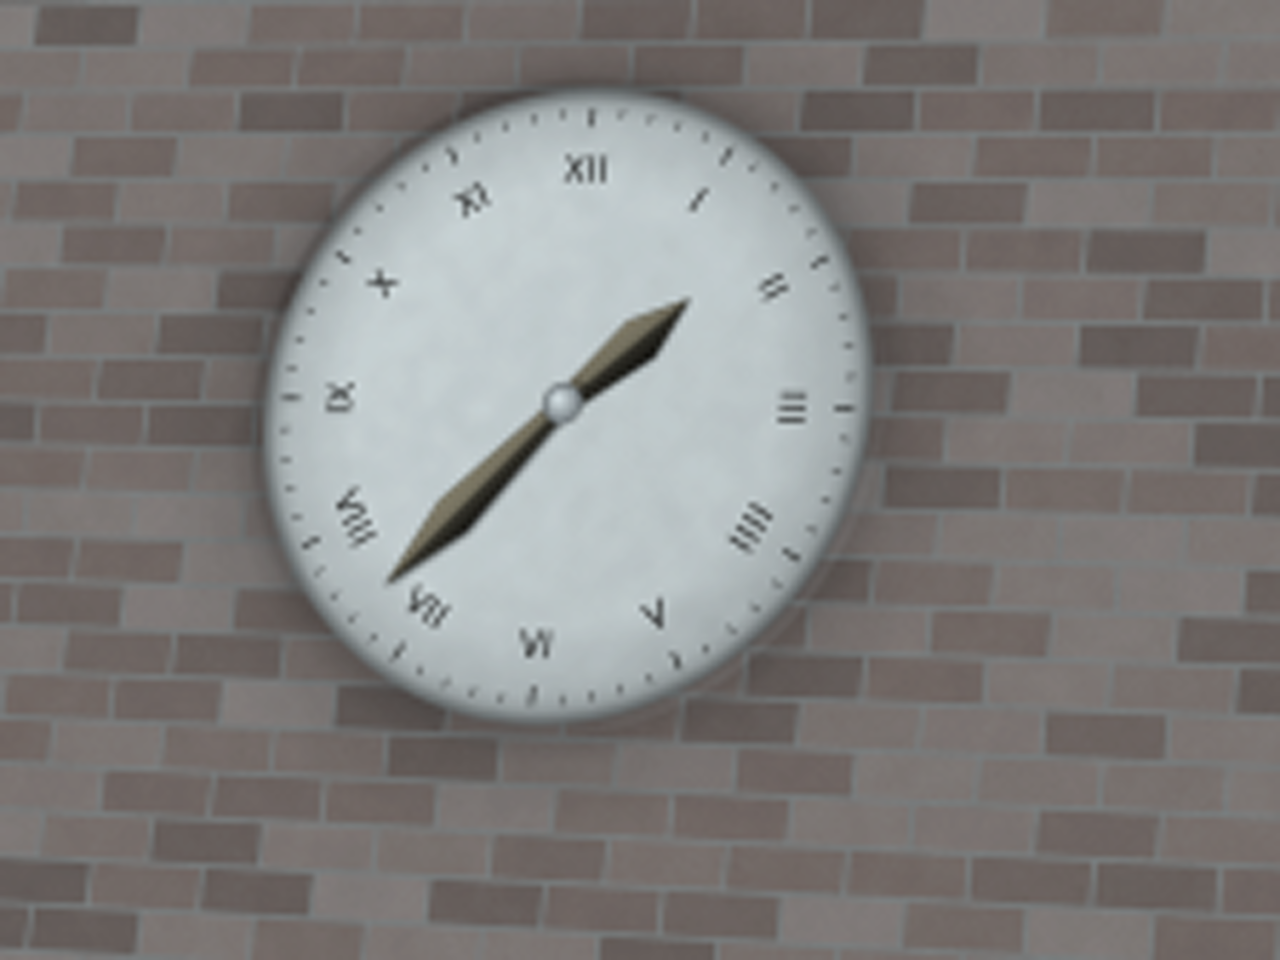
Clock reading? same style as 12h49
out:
1h37
